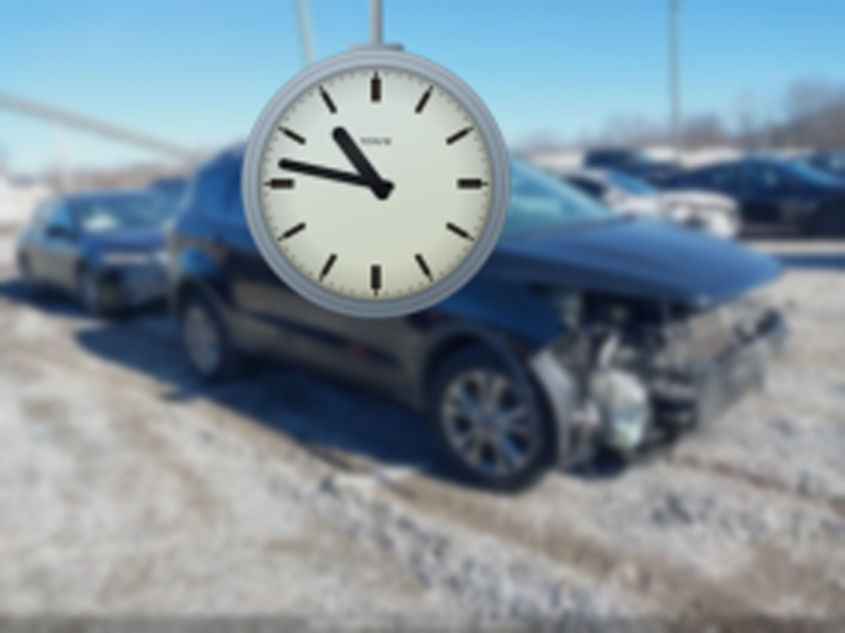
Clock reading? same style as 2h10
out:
10h47
